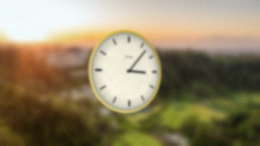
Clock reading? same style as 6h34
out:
3h07
